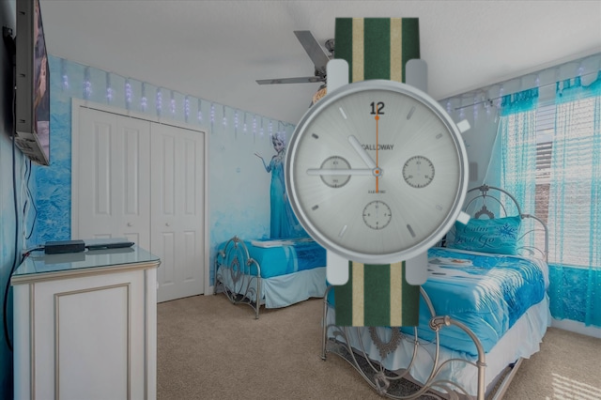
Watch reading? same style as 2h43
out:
10h45
